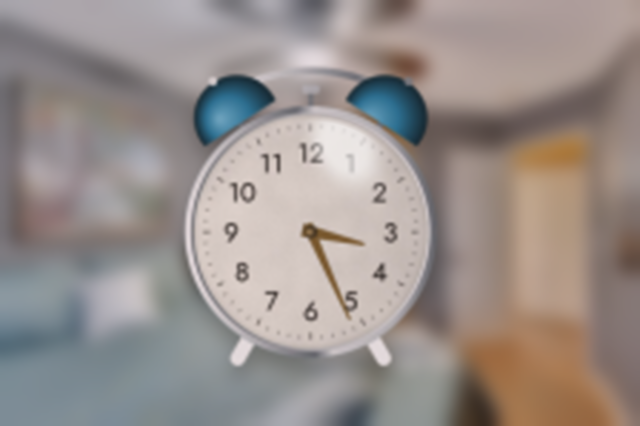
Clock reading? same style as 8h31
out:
3h26
